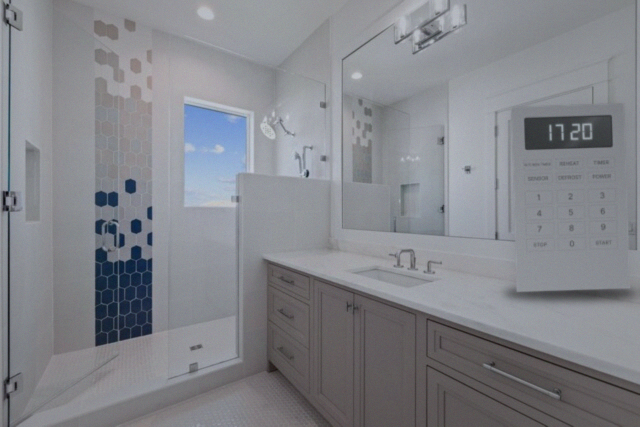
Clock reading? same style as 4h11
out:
17h20
